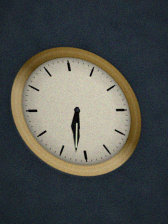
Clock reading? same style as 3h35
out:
6h32
